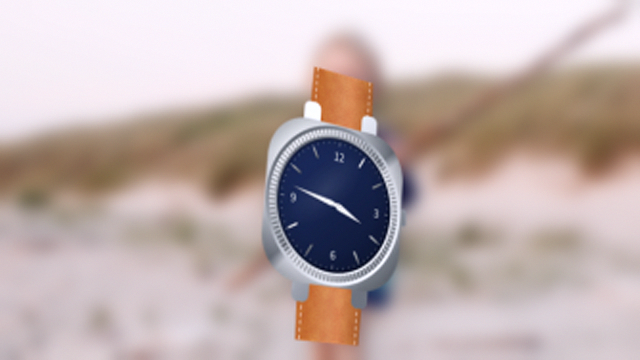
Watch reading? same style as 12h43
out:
3h47
